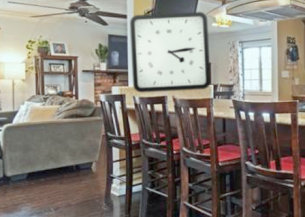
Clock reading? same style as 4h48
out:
4h14
